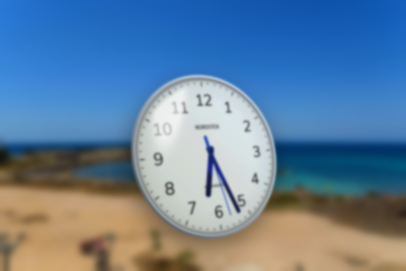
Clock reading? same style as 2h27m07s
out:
6h26m28s
